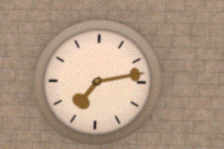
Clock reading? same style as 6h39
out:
7h13
